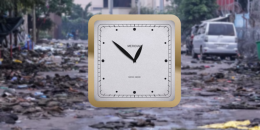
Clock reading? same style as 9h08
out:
12h52
